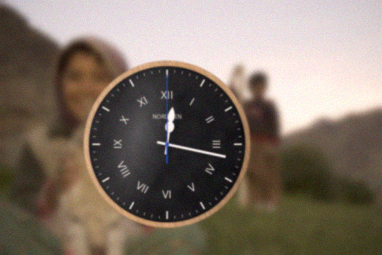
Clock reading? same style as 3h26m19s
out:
12h17m00s
